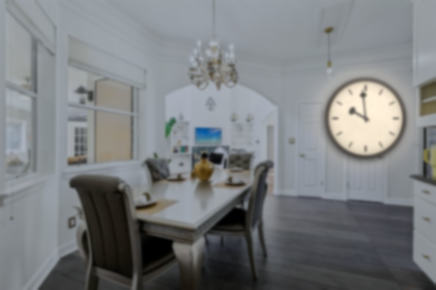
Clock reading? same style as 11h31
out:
9h59
